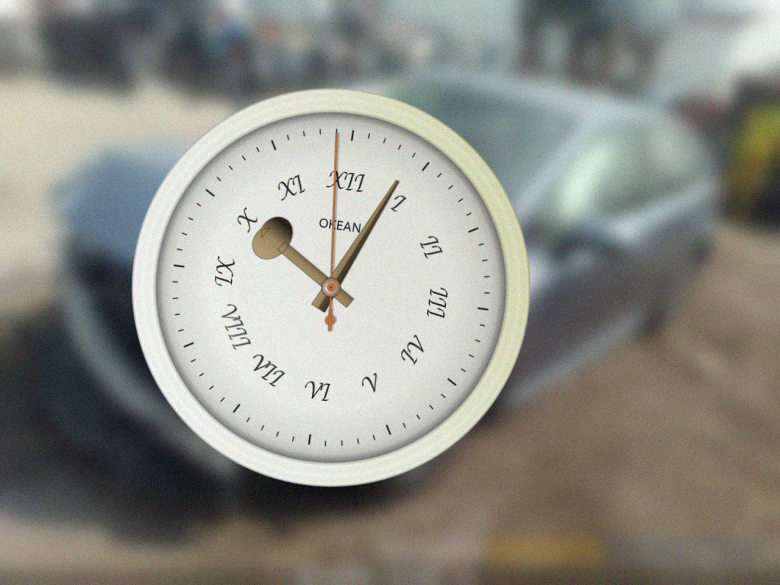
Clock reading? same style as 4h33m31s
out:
10h03m59s
